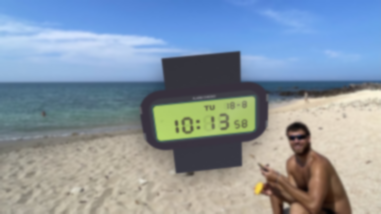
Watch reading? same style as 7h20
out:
10h13
